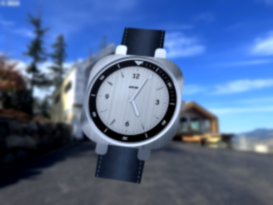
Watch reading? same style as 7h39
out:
5h04
